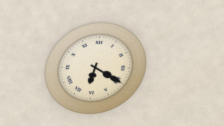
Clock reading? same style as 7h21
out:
6h20
